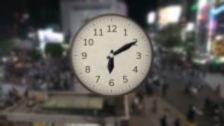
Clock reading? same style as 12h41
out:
6h10
